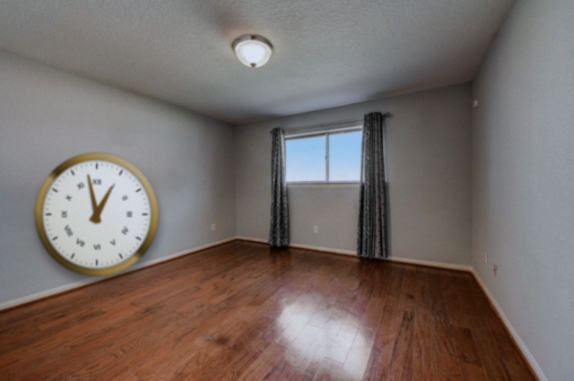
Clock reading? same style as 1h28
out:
12h58
